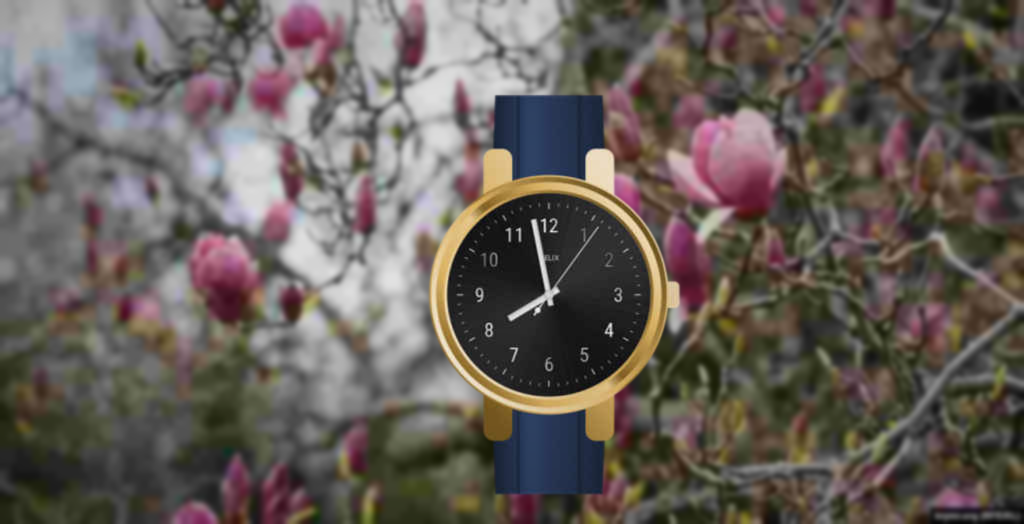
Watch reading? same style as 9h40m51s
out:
7h58m06s
